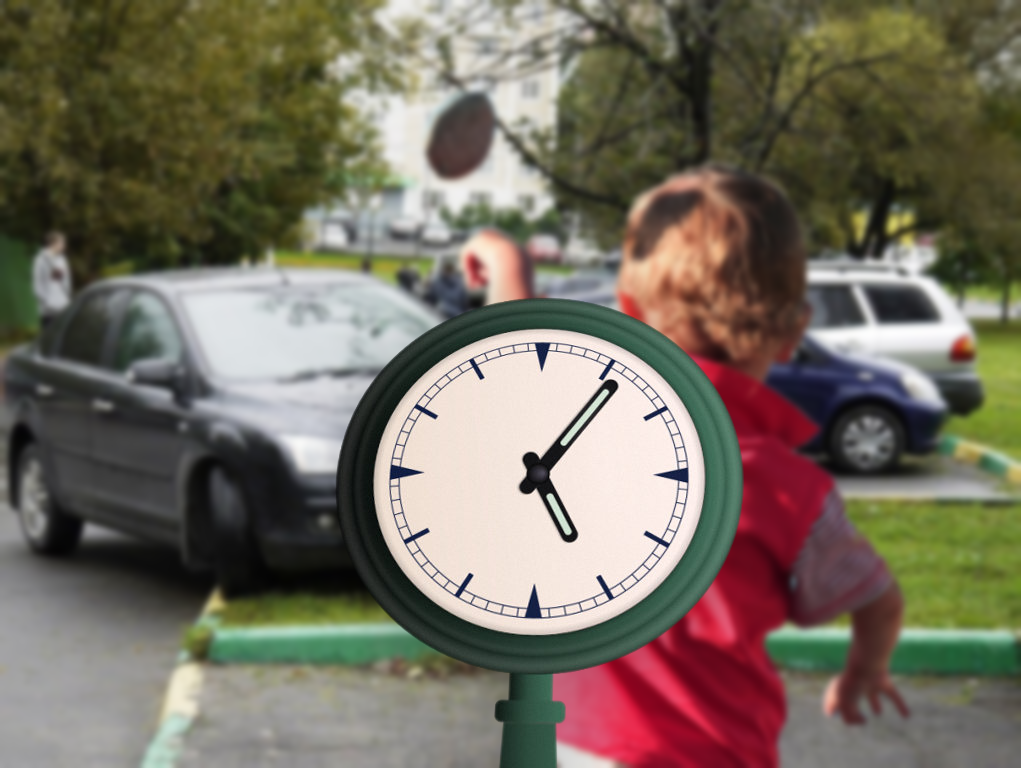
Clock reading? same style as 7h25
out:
5h06
